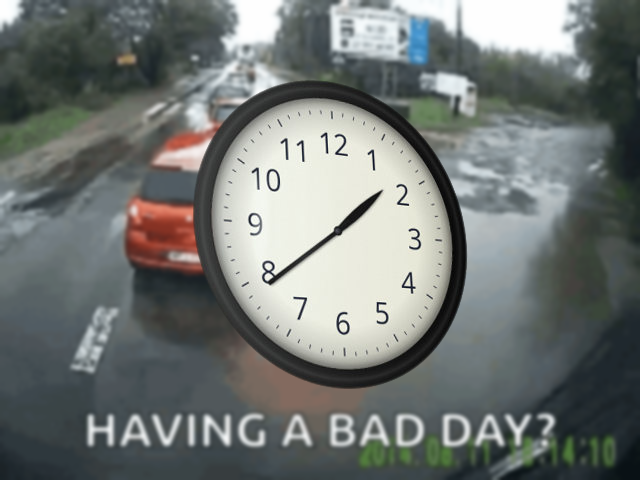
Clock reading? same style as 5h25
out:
1h39
